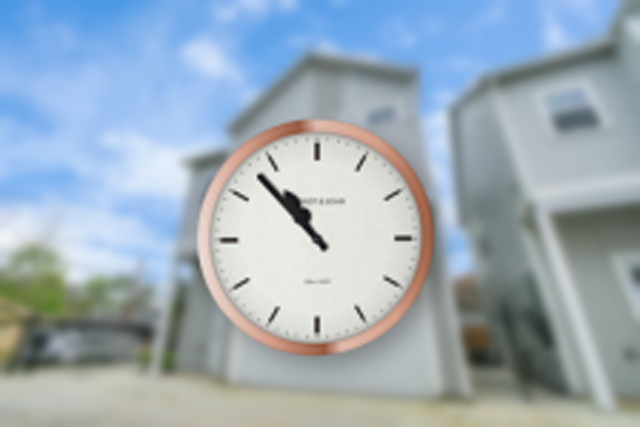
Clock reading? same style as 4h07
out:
10h53
